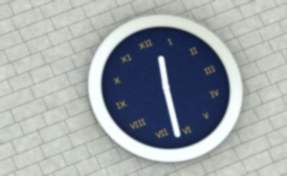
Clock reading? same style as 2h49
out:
12h32
